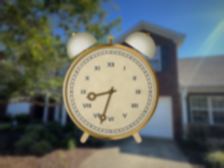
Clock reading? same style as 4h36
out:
8h33
